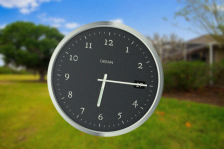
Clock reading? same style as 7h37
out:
6h15
